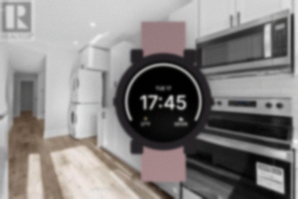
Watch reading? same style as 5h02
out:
17h45
